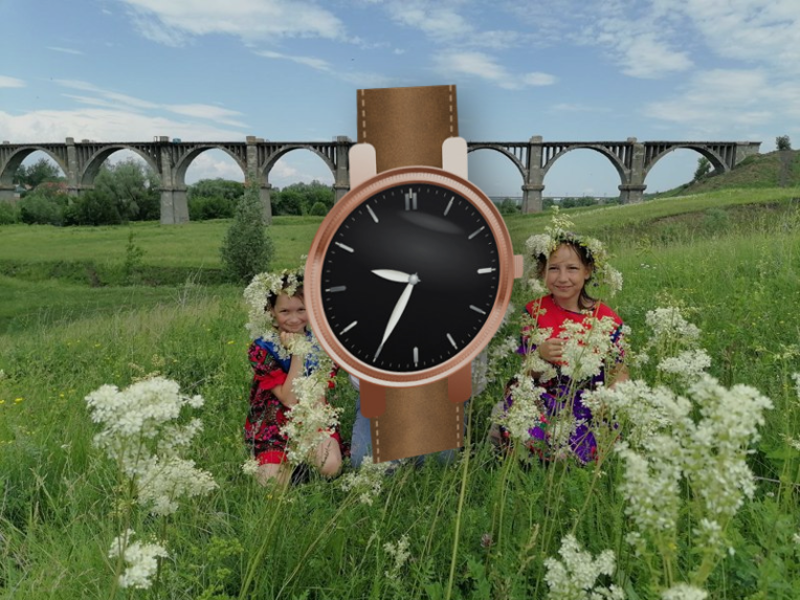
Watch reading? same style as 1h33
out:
9h35
